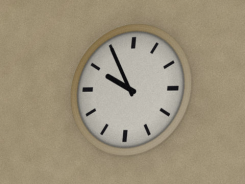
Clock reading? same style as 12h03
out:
9h55
